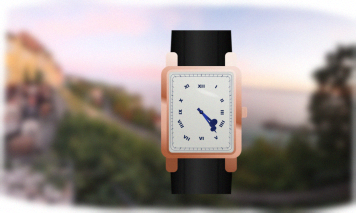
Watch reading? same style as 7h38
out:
4h24
